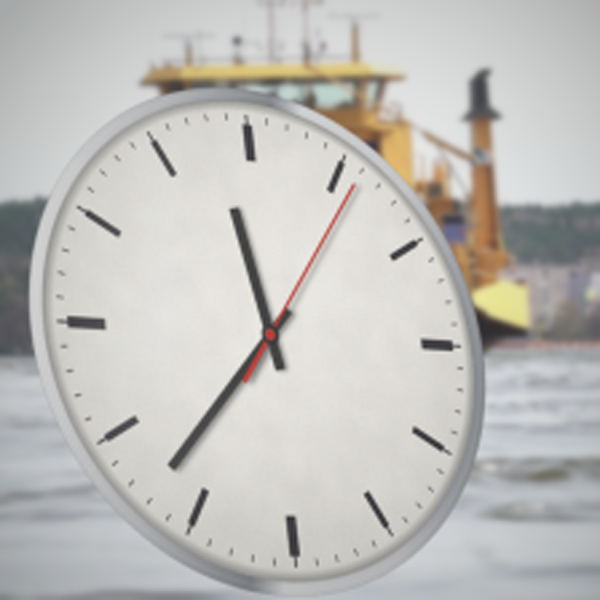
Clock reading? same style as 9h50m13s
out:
11h37m06s
